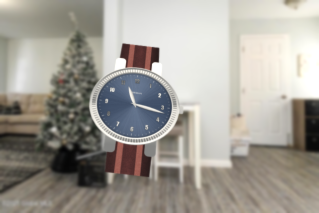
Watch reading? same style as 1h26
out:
11h17
